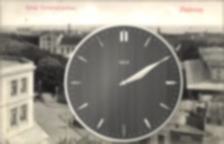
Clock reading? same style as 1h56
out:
2h10
